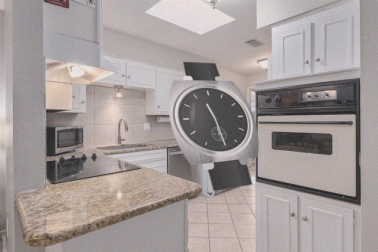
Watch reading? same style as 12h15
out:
11h29
